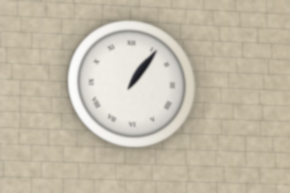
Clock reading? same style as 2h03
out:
1h06
